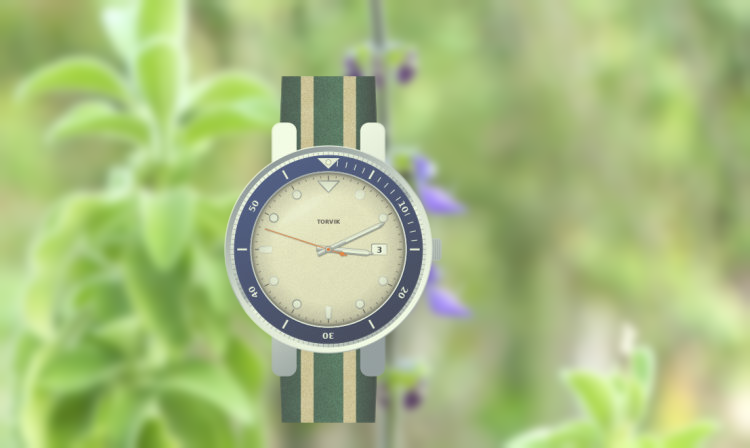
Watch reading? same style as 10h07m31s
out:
3h10m48s
